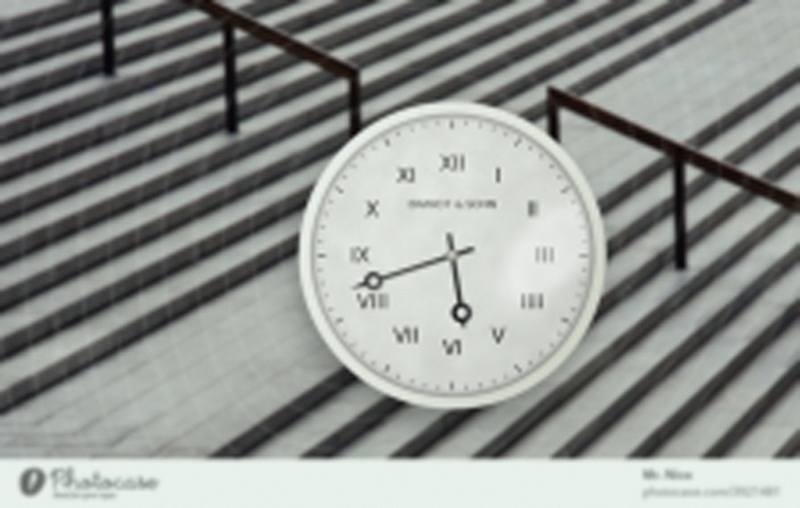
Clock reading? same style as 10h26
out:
5h42
